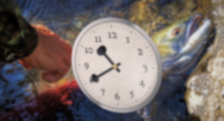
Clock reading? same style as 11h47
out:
10h40
